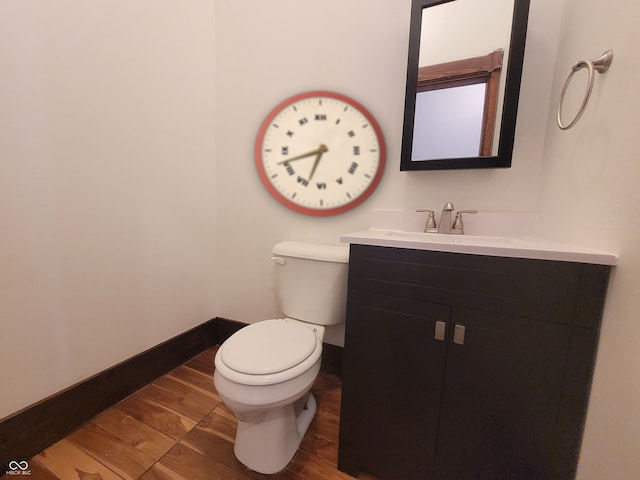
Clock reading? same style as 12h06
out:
6h42
